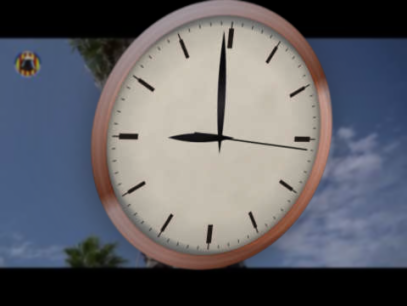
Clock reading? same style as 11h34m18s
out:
8h59m16s
